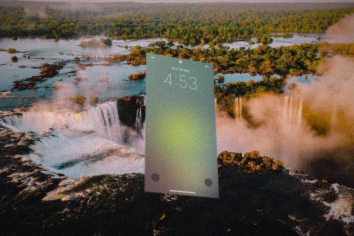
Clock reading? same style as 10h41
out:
4h53
